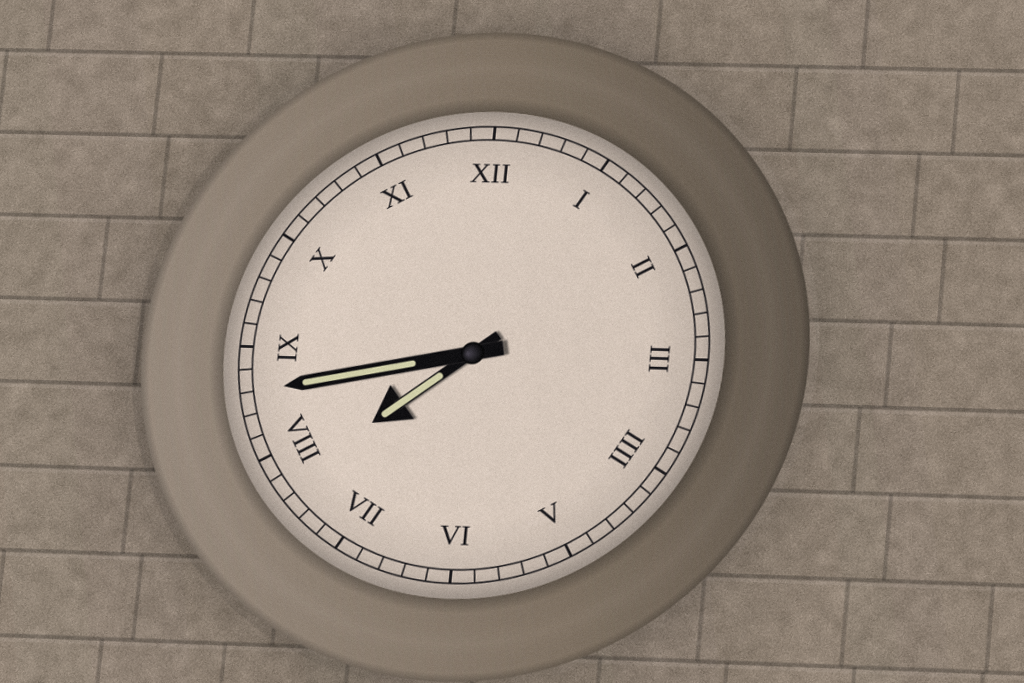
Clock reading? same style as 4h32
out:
7h43
